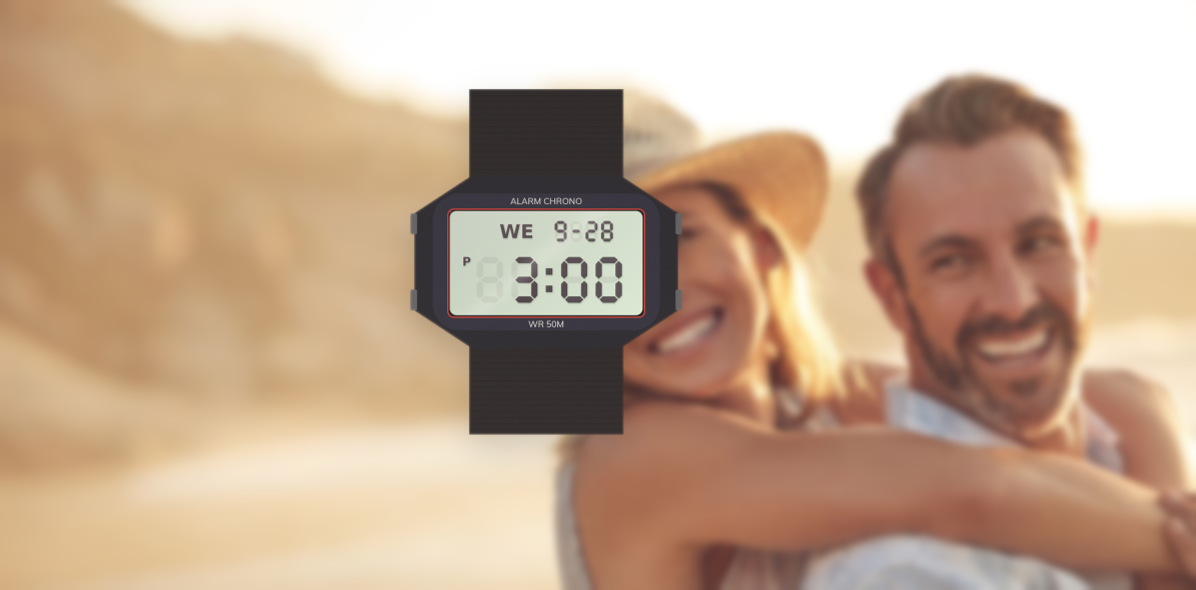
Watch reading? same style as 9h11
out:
3h00
